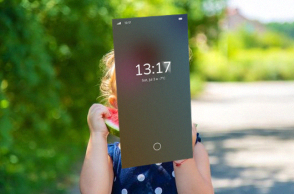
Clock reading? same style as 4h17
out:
13h17
